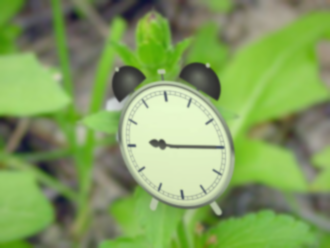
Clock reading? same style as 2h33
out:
9h15
